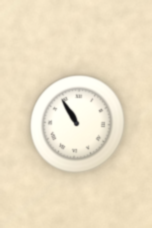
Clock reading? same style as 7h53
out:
10h54
